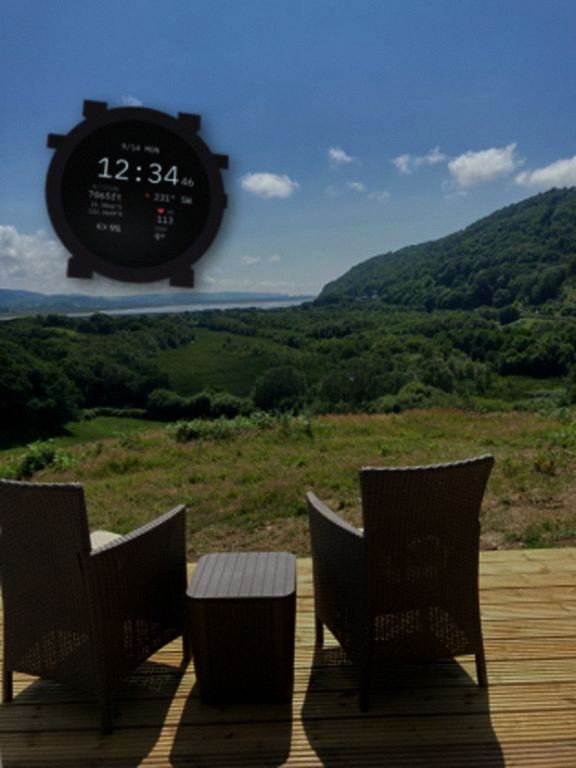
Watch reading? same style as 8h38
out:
12h34
